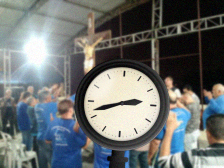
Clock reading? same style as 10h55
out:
2h42
